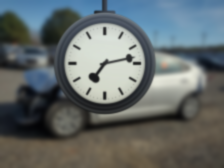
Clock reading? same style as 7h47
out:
7h13
